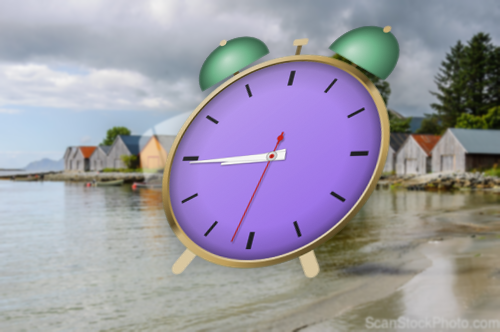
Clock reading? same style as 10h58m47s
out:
8h44m32s
